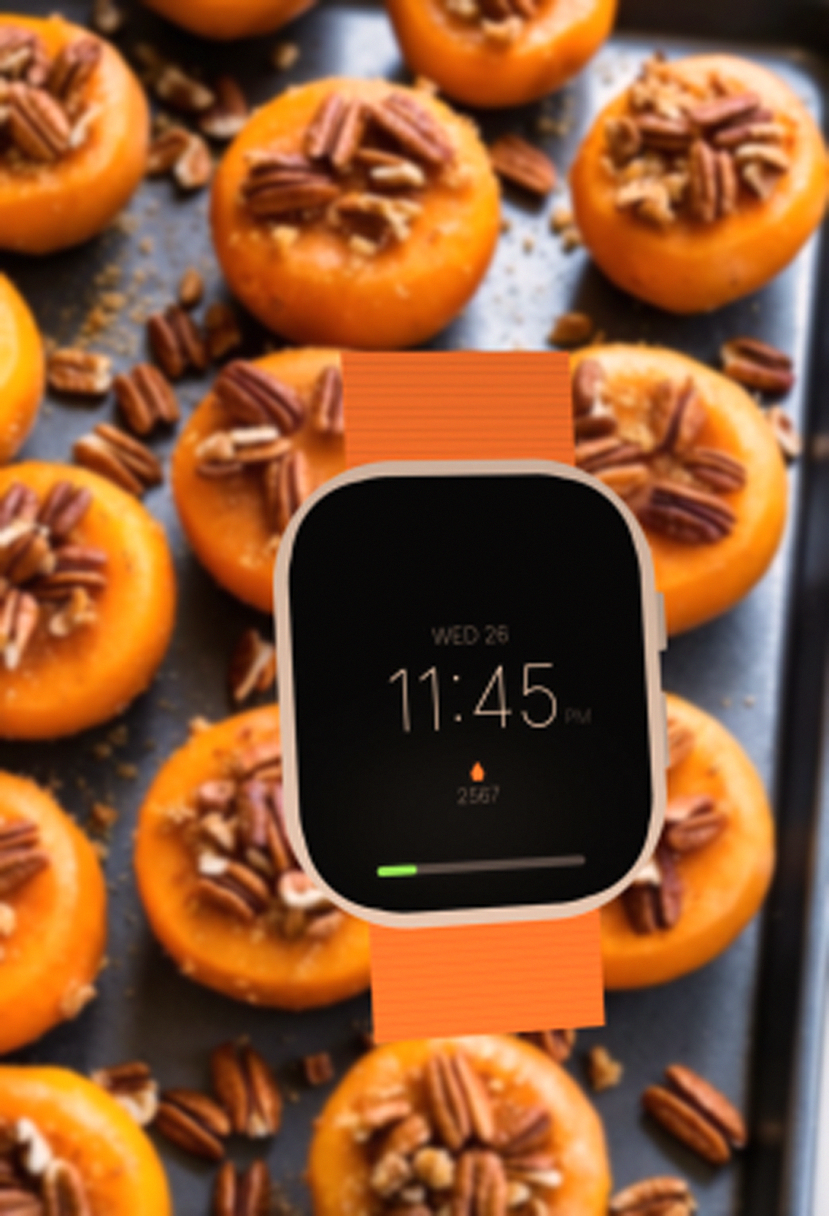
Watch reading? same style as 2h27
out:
11h45
